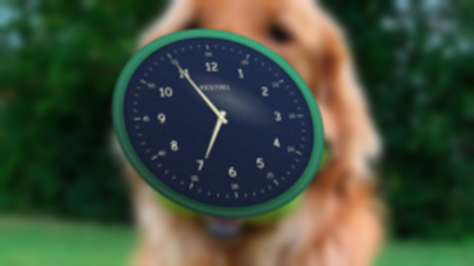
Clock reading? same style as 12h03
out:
6h55
